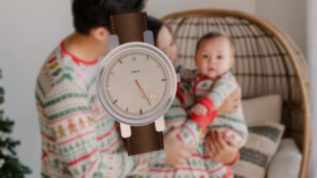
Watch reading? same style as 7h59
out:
5h26
